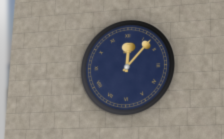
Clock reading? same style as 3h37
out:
12h07
